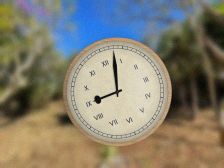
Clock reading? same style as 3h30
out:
9h03
